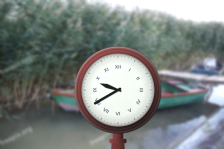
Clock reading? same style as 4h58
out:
9h40
